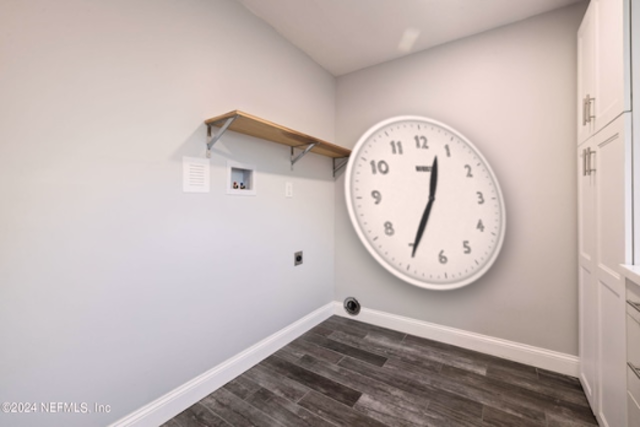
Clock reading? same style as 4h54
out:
12h35
